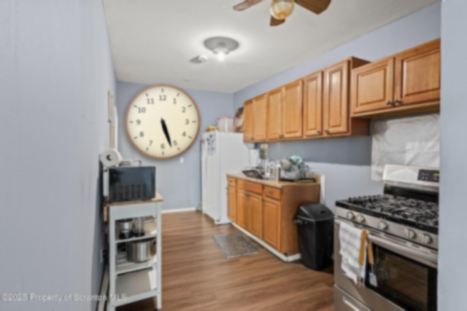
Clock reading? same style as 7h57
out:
5h27
